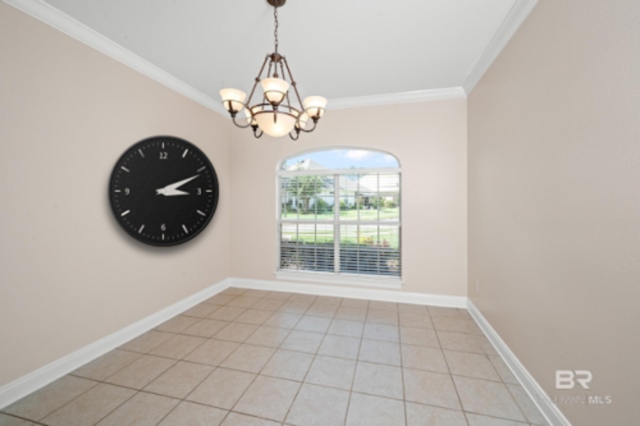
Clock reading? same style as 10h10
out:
3h11
